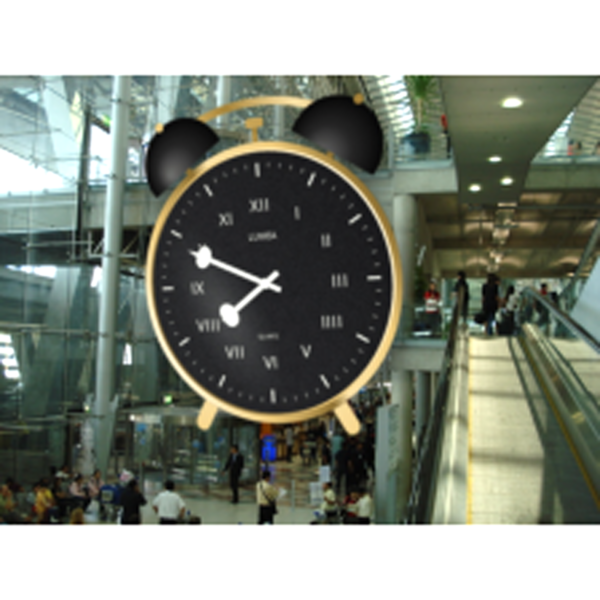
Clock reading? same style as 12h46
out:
7h49
